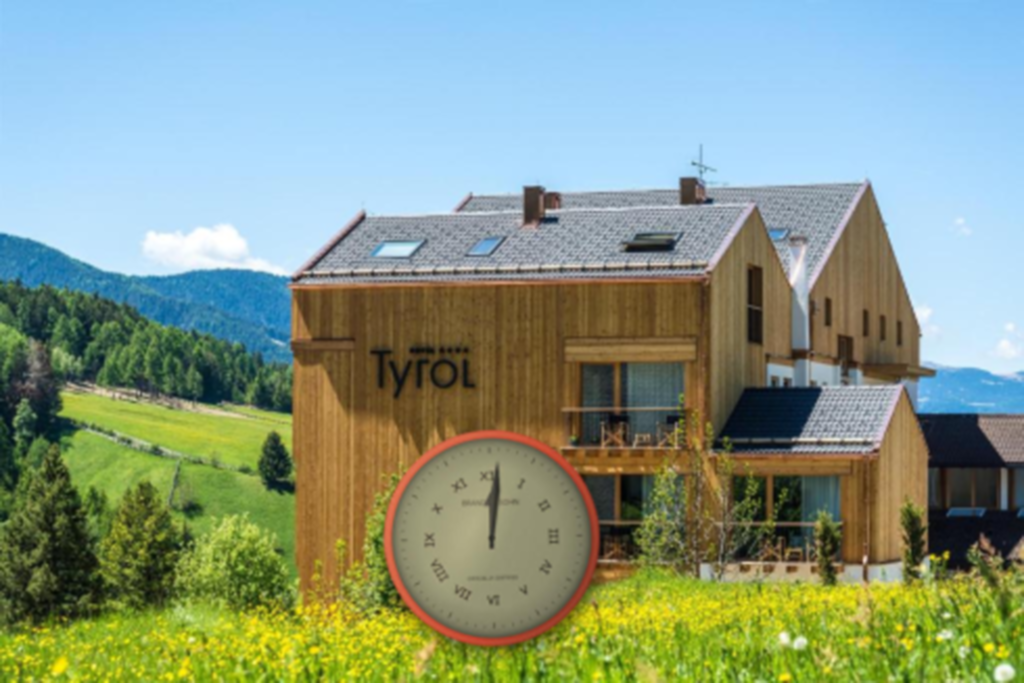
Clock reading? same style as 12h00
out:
12h01
